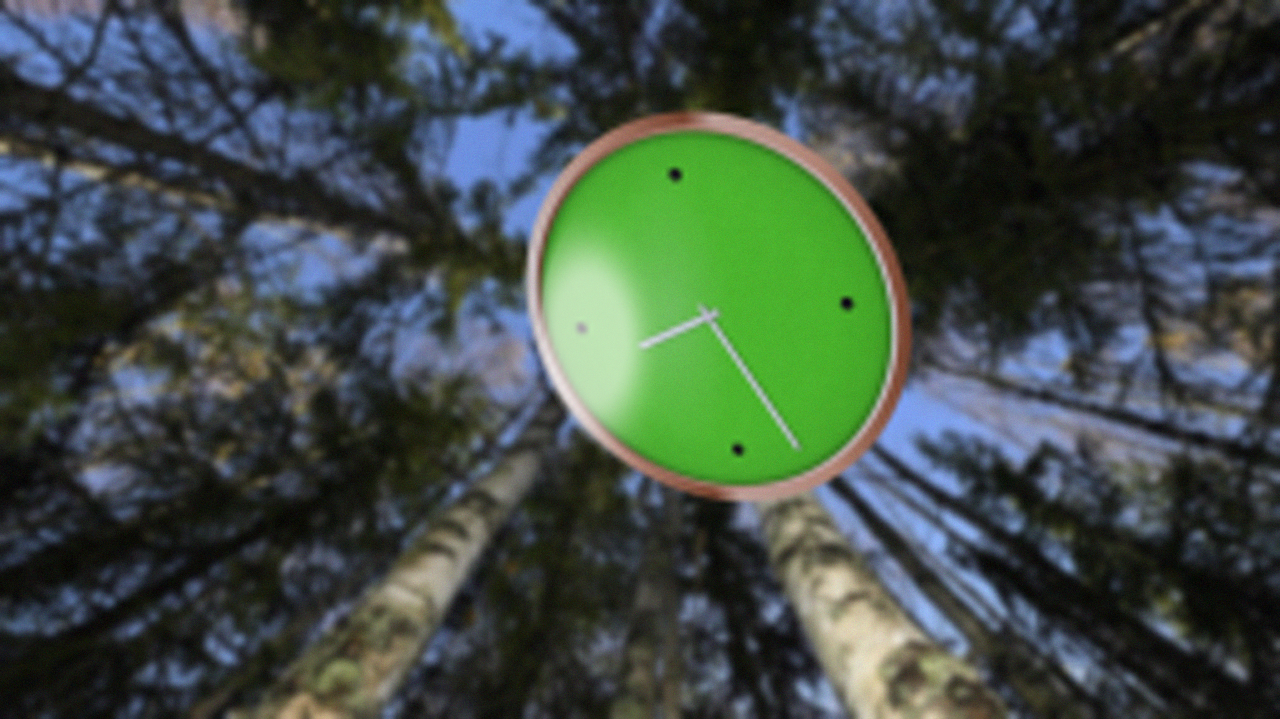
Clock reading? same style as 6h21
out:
8h26
